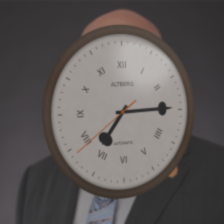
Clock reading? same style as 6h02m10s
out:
7h14m39s
